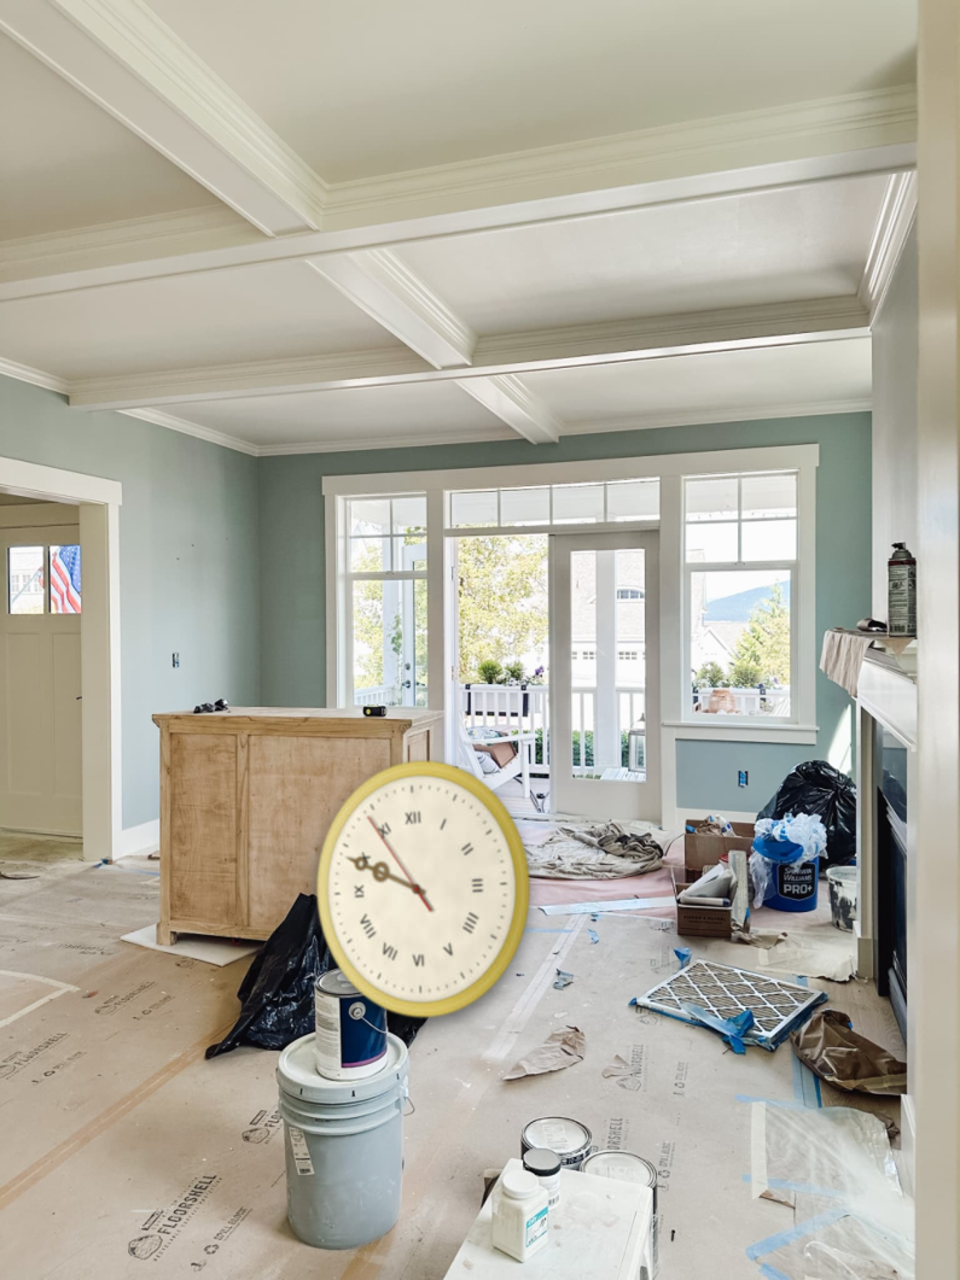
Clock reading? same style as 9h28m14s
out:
9h48m54s
